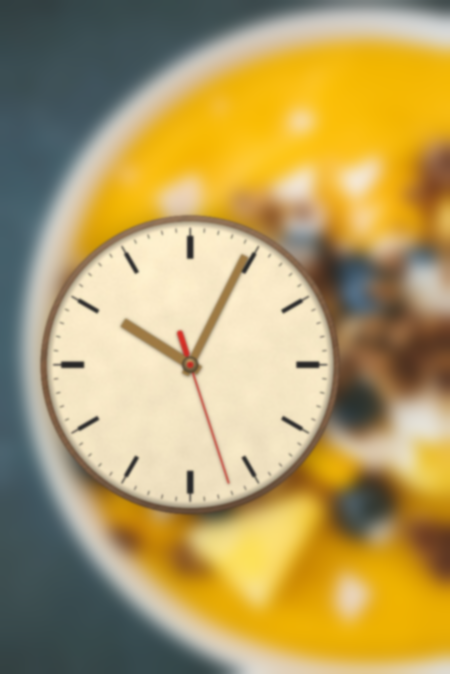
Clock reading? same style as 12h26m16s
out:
10h04m27s
